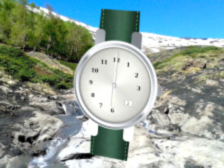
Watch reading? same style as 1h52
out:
6h00
